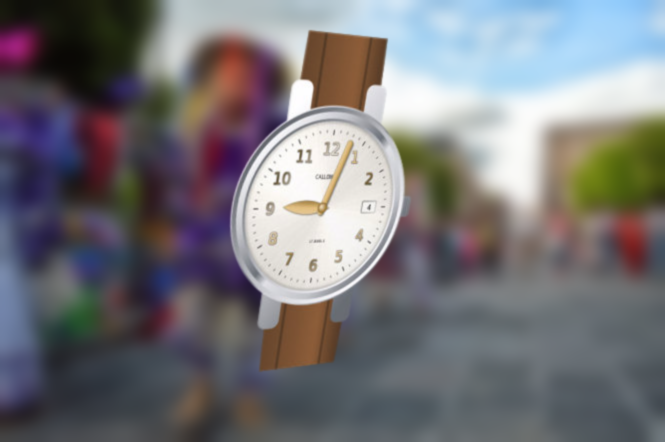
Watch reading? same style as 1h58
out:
9h03
